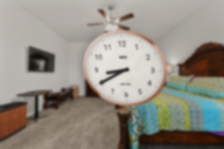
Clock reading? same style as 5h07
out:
8h40
